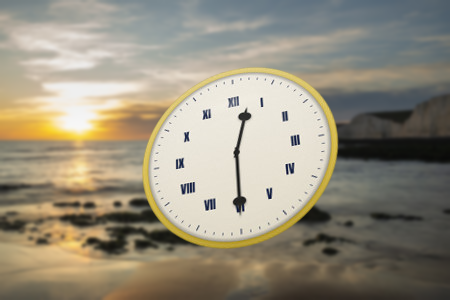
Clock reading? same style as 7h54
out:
12h30
